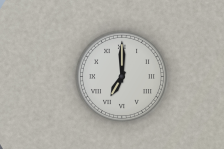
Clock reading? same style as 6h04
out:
7h00
